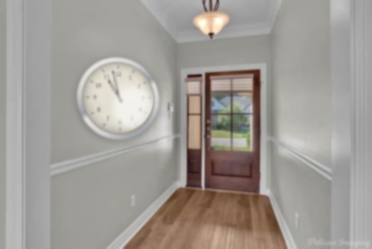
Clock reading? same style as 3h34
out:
10h58
